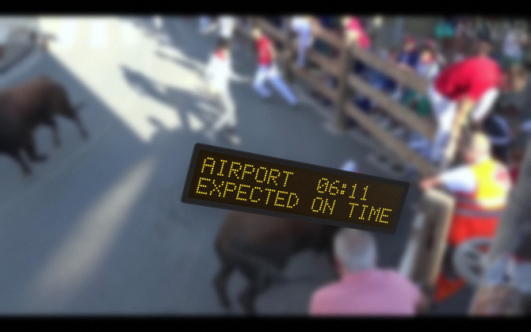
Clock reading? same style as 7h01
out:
6h11
